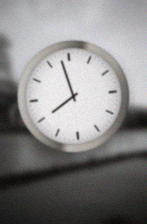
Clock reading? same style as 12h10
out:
7h58
